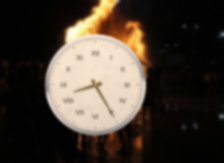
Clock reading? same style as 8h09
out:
8h25
